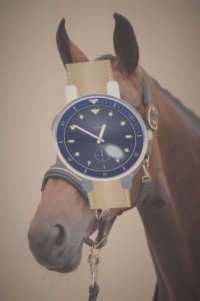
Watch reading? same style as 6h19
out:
12h51
